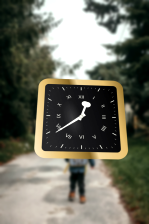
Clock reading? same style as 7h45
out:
12h39
